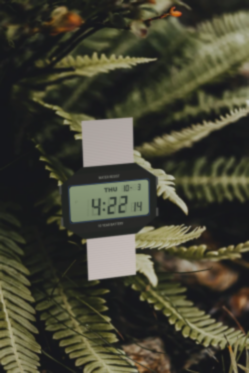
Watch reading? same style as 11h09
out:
4h22
